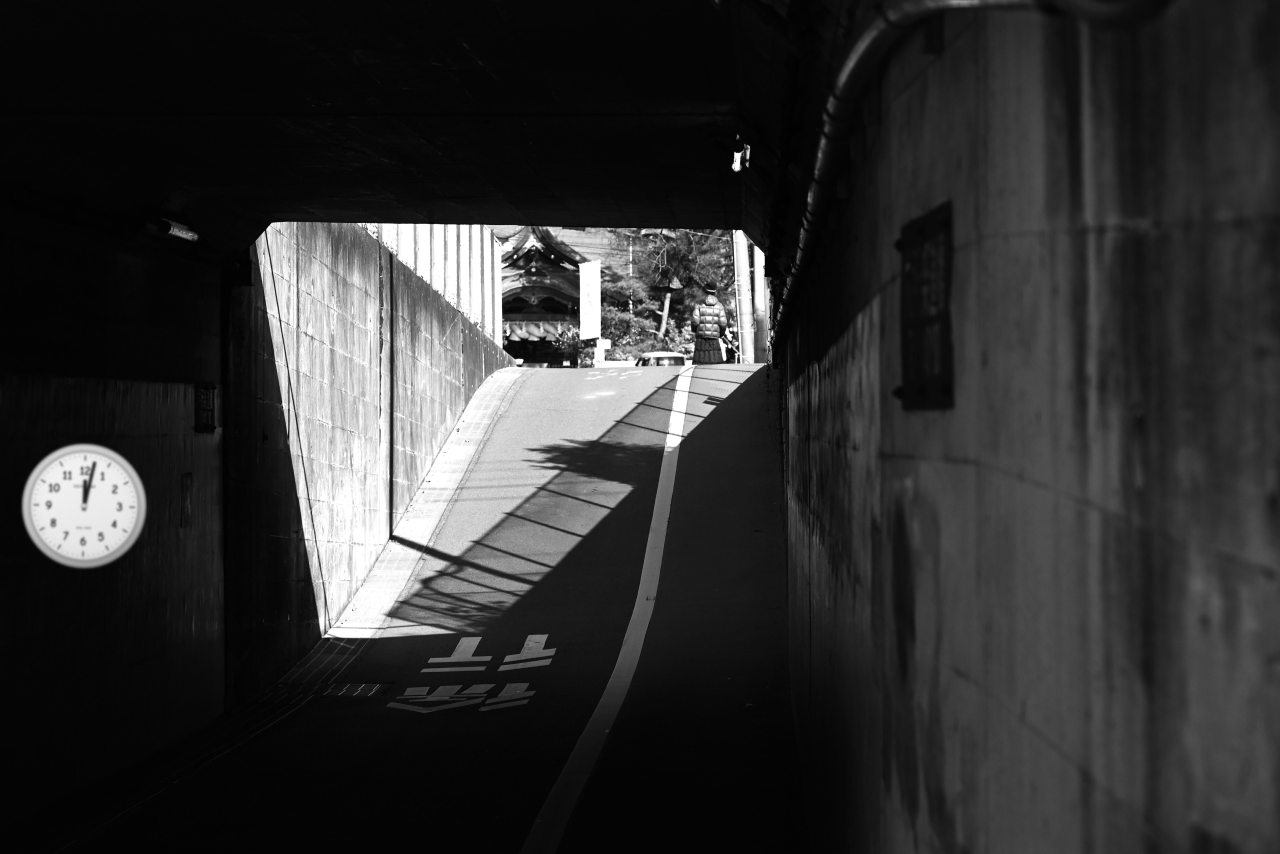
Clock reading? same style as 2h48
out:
12h02
